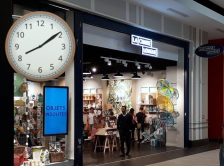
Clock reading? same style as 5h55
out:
8h09
